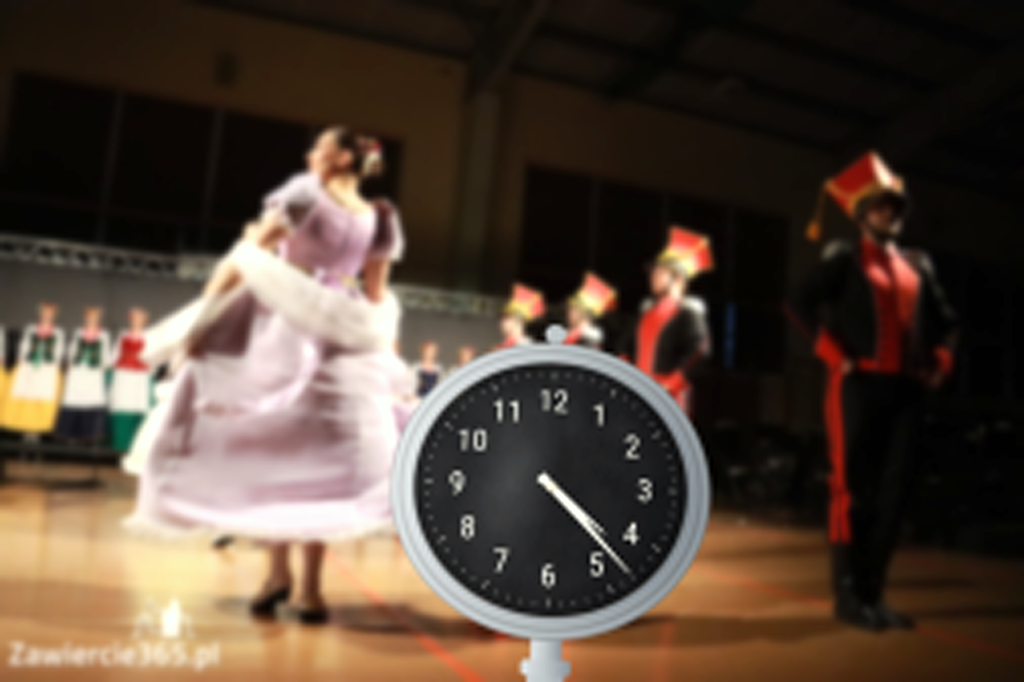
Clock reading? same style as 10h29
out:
4h23
